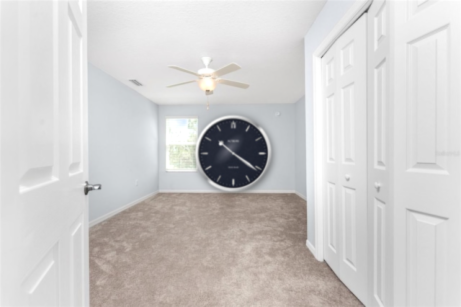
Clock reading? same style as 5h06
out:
10h21
